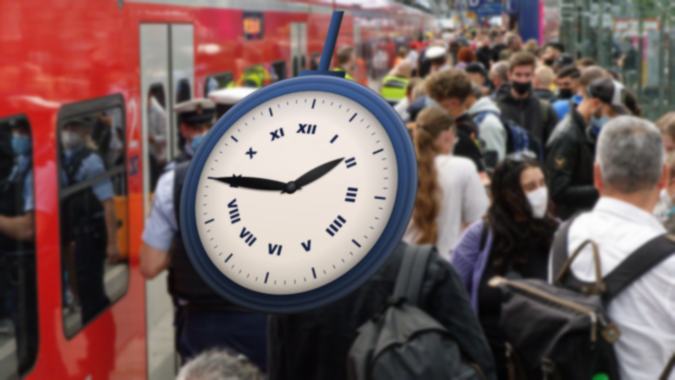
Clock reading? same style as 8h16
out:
1h45
